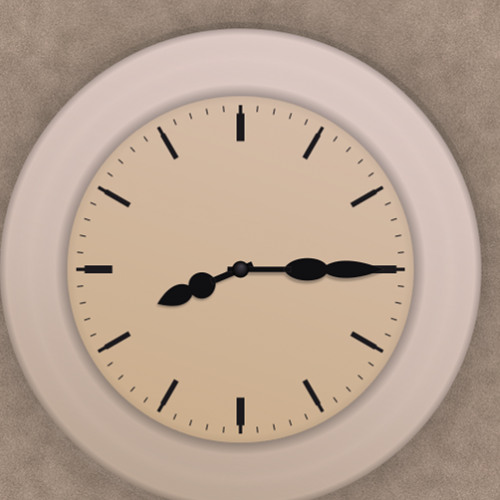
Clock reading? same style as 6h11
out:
8h15
